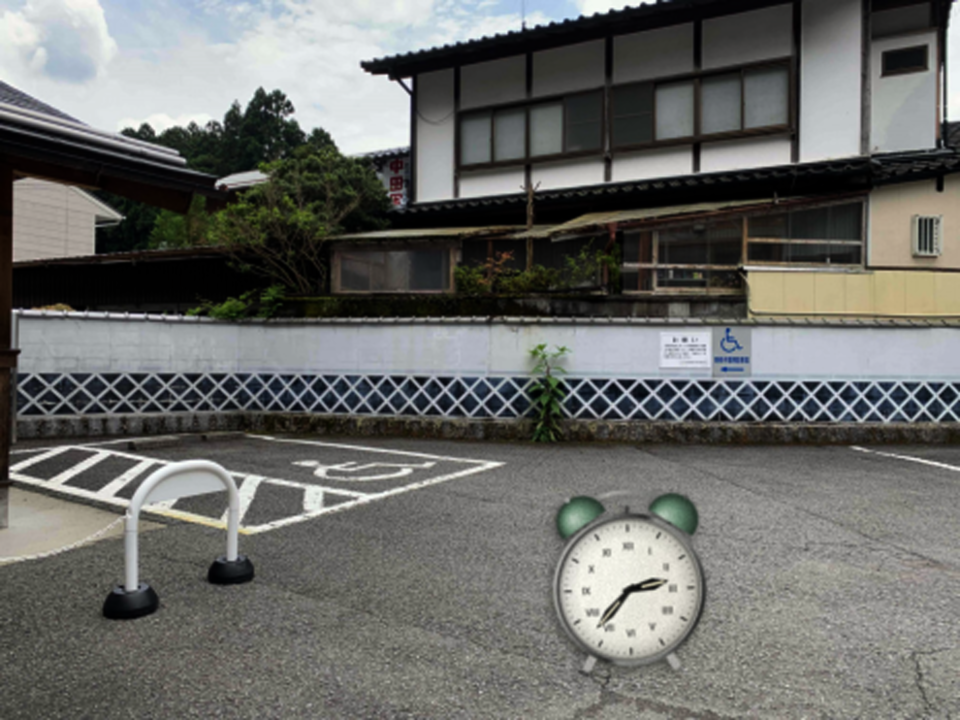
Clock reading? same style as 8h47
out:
2h37
